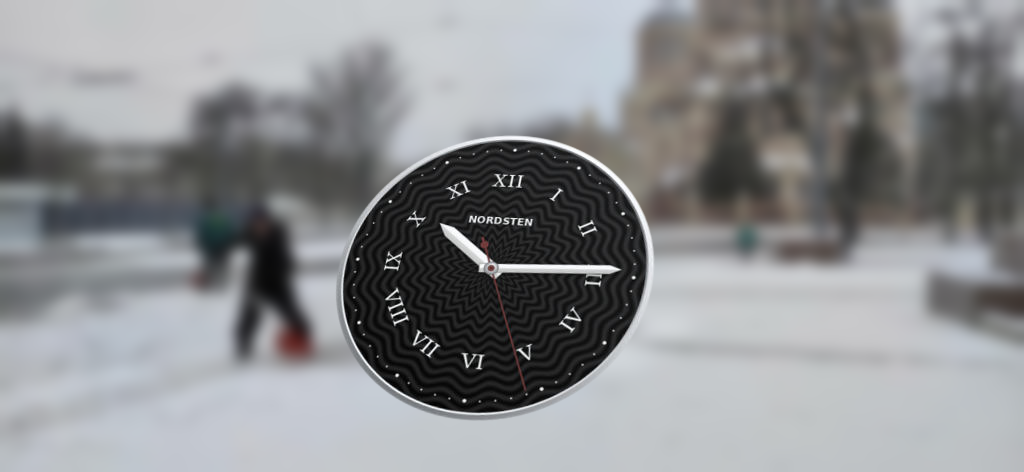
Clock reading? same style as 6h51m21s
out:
10h14m26s
